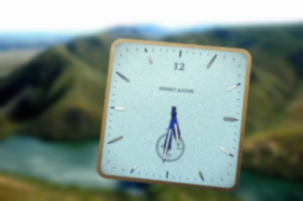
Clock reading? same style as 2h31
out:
5h31
